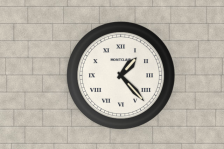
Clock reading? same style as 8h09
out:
1h23
